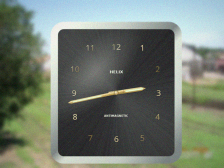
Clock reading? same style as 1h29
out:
2h43
